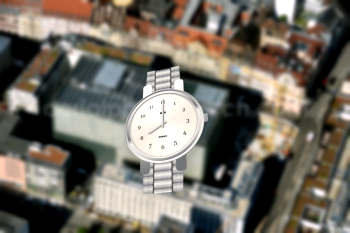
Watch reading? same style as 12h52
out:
8h00
